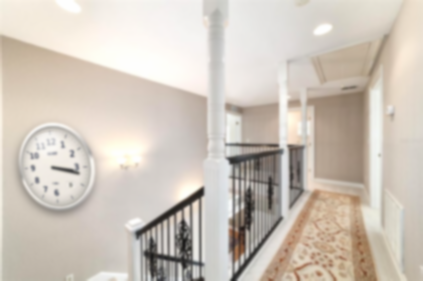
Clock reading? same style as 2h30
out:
3h17
